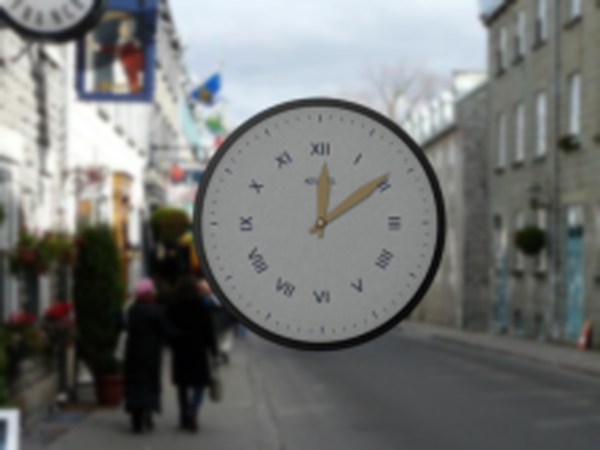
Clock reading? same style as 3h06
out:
12h09
